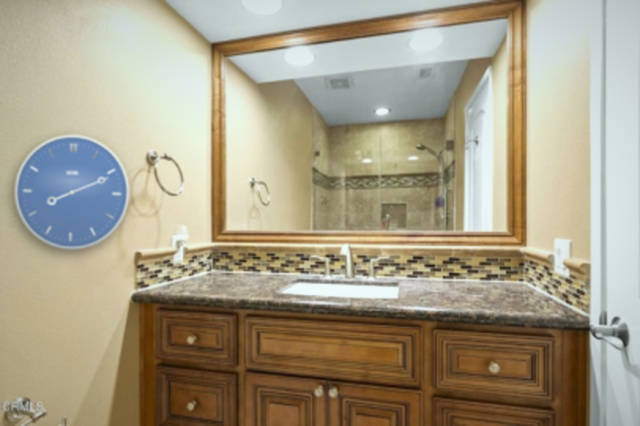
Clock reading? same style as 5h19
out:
8h11
